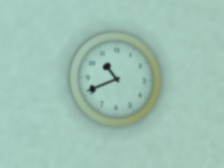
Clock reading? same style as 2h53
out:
10h41
